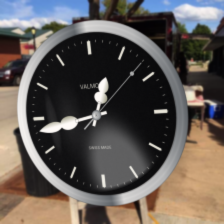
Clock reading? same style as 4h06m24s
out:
12h43m08s
